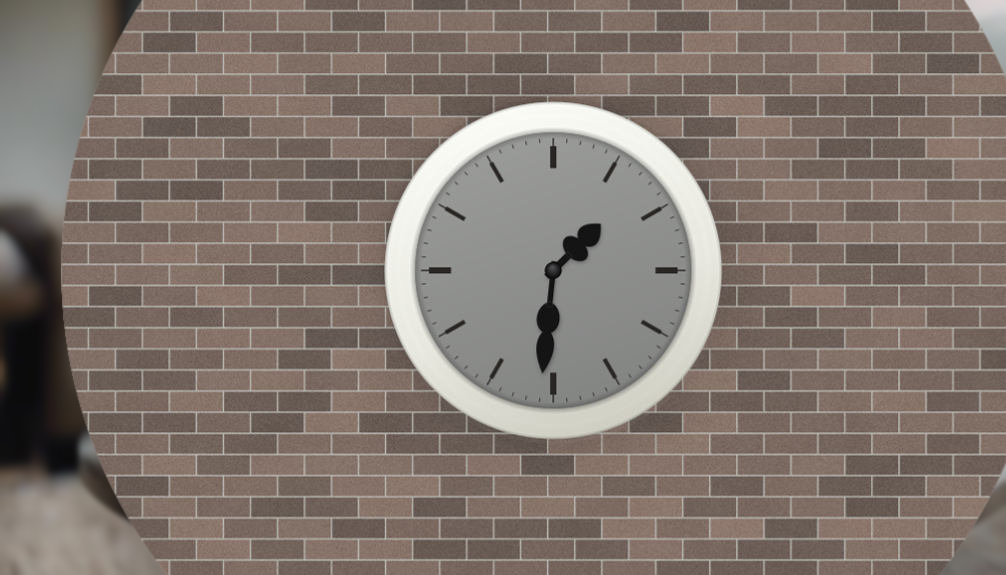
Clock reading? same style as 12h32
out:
1h31
